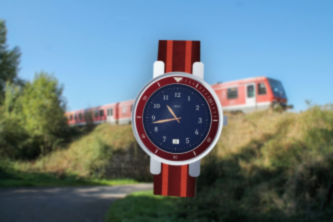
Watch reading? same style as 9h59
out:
10h43
